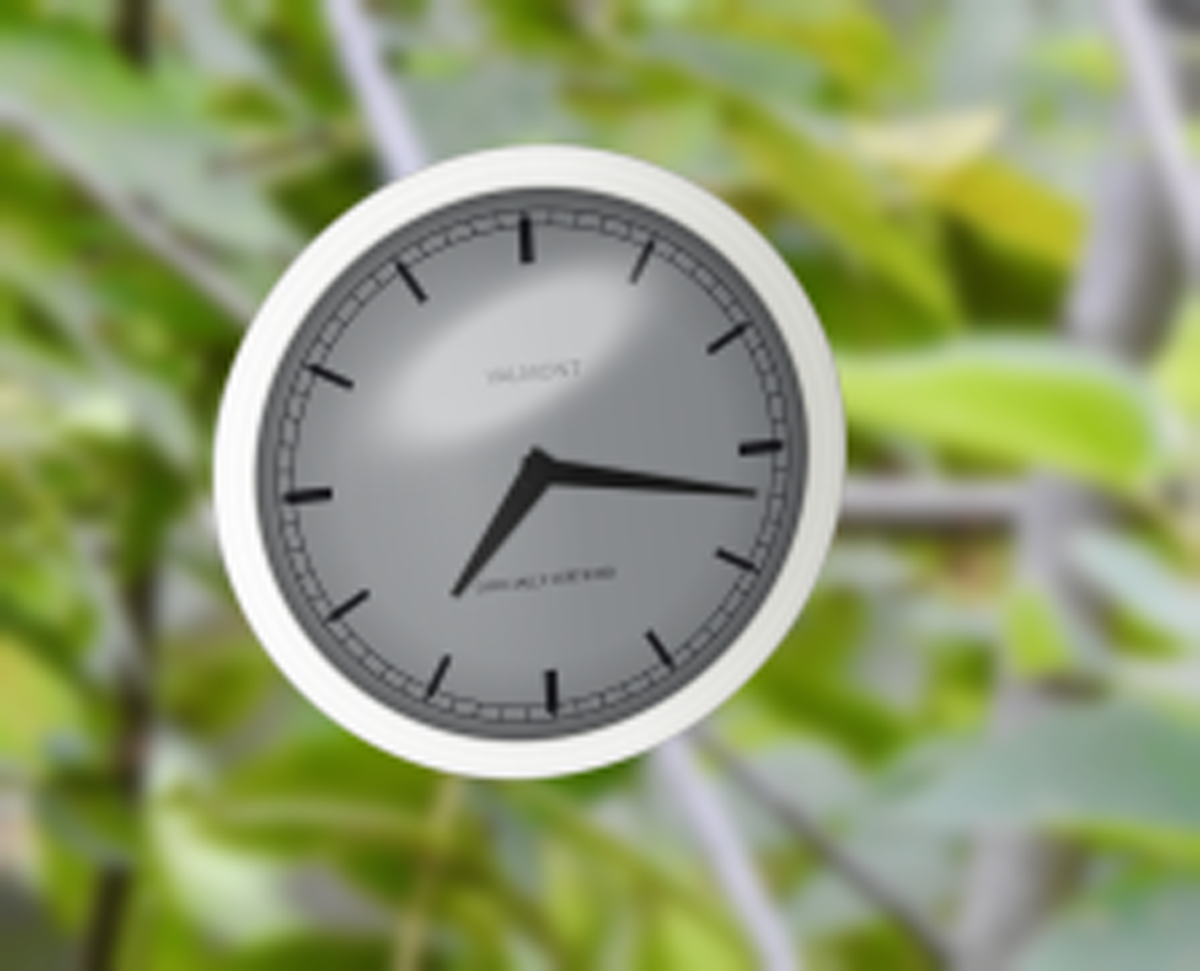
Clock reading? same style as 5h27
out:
7h17
